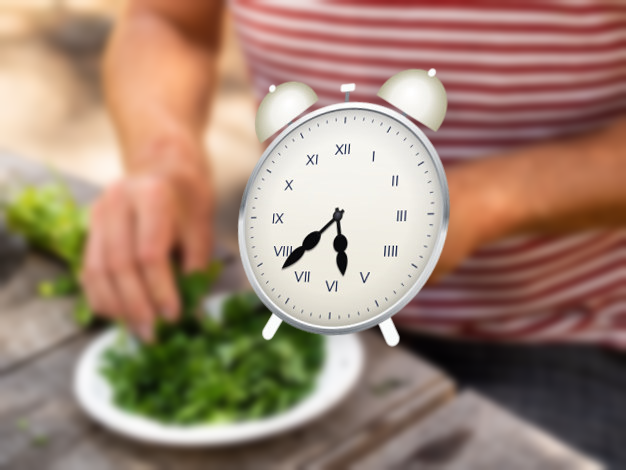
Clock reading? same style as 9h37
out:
5h38
